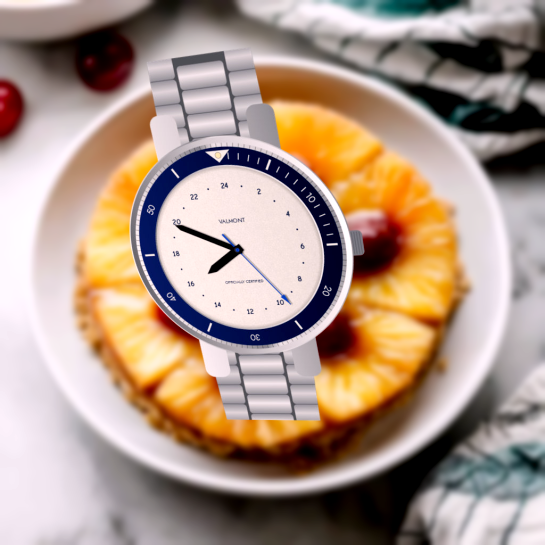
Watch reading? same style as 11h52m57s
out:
15h49m24s
